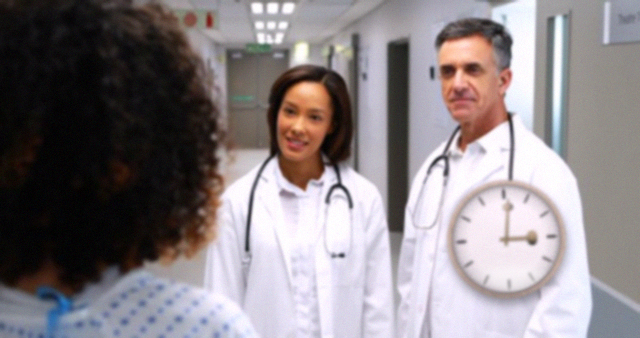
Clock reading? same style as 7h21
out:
3h01
